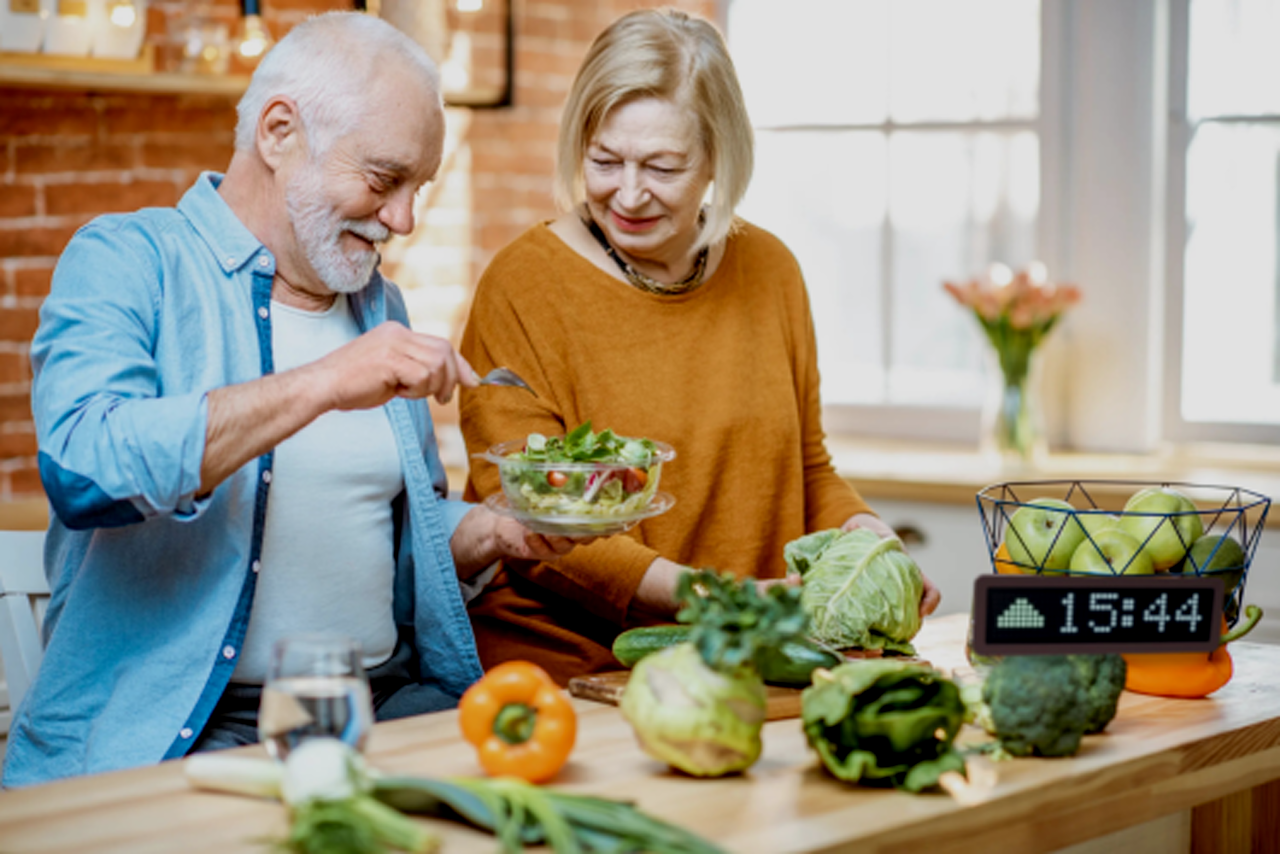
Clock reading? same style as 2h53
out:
15h44
